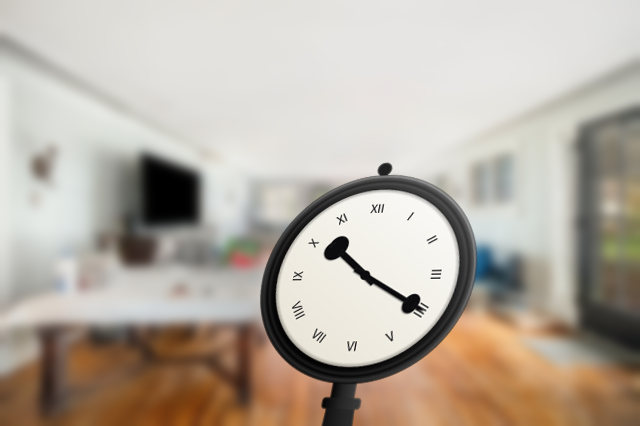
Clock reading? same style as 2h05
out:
10h20
